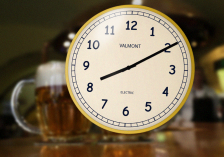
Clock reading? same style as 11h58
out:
8h10
